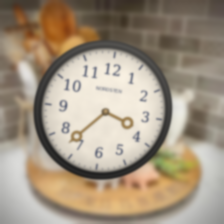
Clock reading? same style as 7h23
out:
3h37
